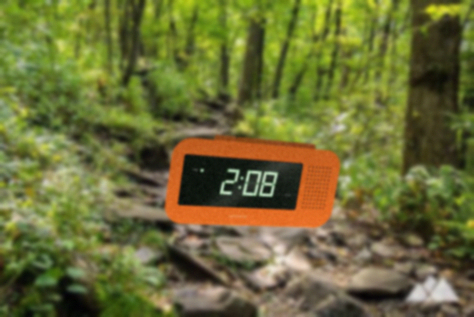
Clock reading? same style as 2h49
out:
2h08
